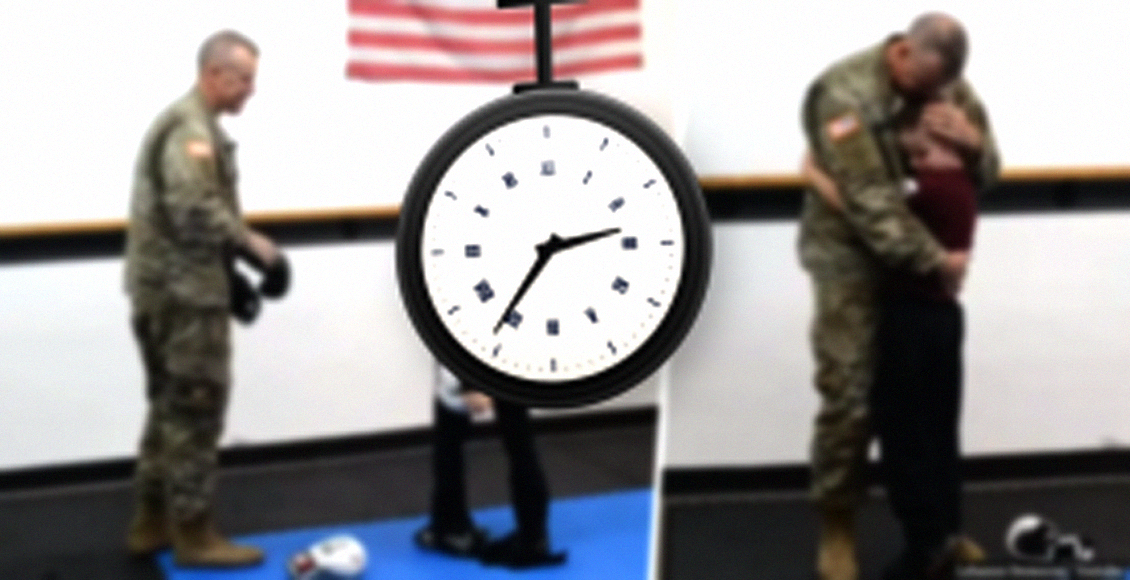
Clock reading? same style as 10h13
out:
2h36
